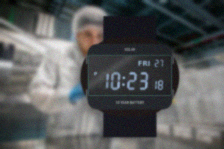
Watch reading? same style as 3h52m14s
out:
10h23m18s
